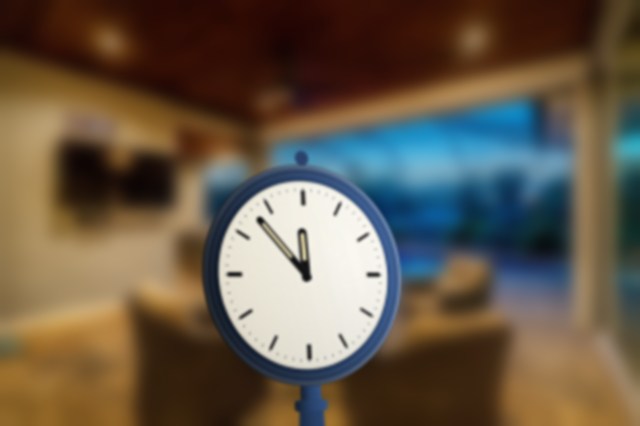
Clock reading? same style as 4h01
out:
11h53
